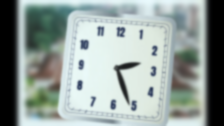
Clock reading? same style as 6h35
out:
2h26
